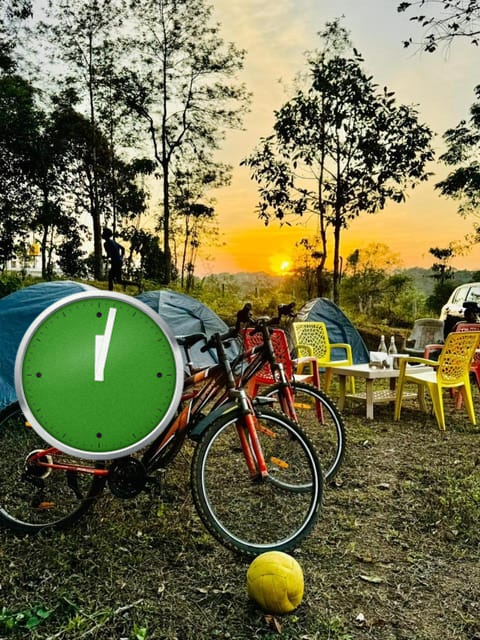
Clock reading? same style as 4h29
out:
12h02
